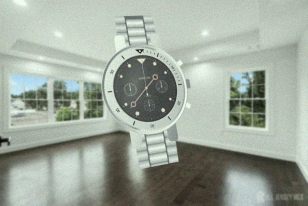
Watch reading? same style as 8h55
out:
1h38
